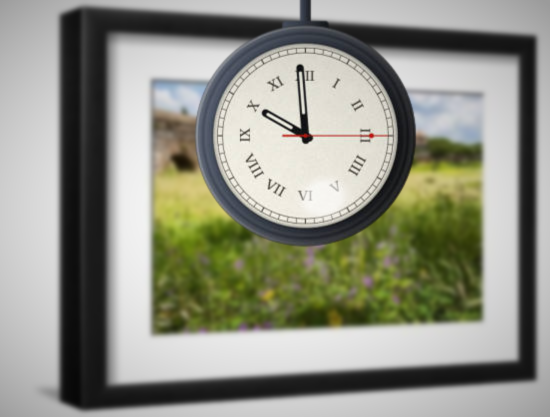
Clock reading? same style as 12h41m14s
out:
9h59m15s
